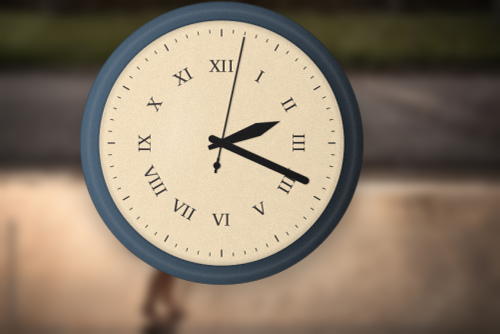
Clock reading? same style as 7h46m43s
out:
2h19m02s
